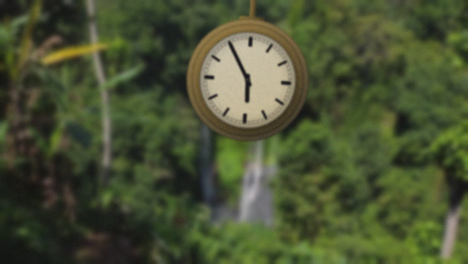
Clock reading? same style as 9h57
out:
5h55
